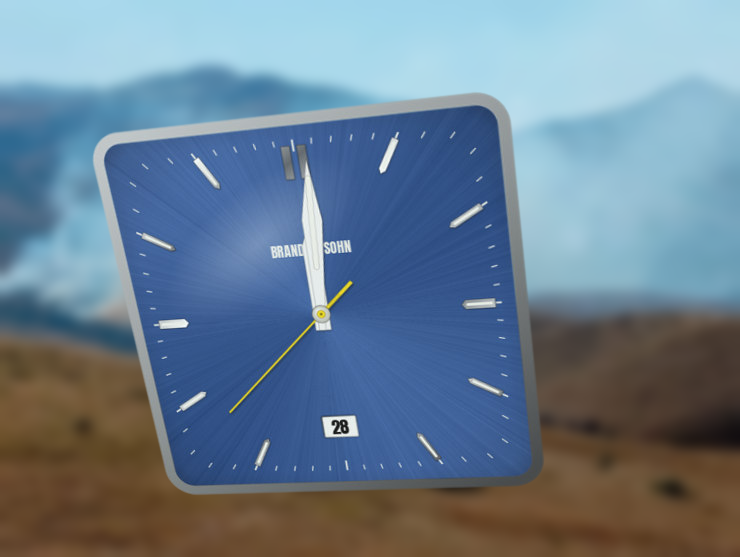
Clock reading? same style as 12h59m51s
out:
12h00m38s
